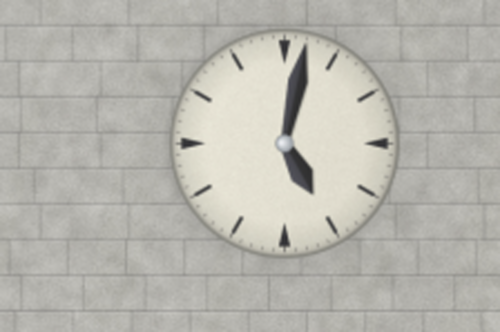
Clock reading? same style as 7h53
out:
5h02
